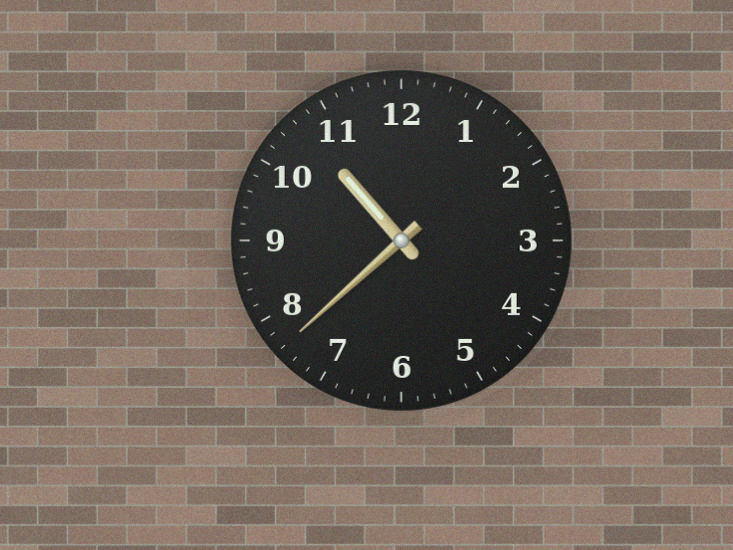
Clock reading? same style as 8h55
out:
10h38
